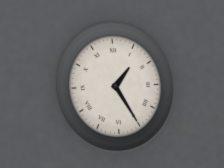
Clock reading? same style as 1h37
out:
1h25
